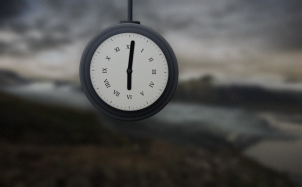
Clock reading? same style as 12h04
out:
6h01
